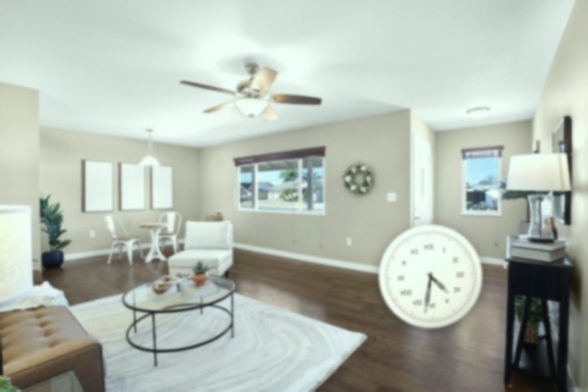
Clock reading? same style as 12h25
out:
4h32
